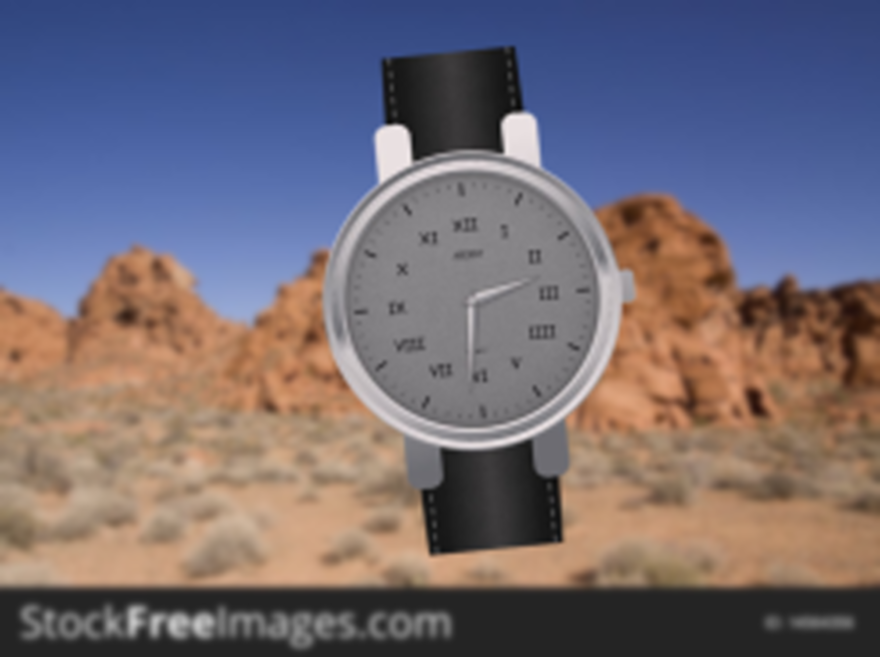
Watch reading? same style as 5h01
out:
2h31
